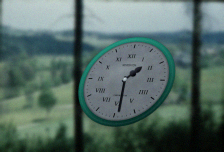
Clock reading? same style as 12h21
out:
1h29
